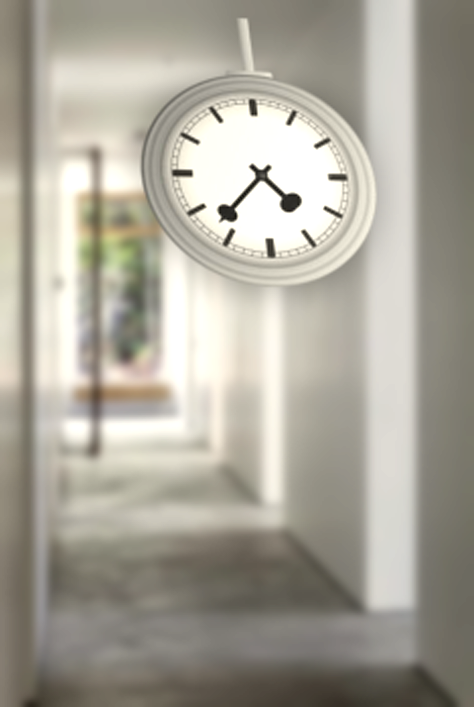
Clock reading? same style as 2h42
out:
4h37
